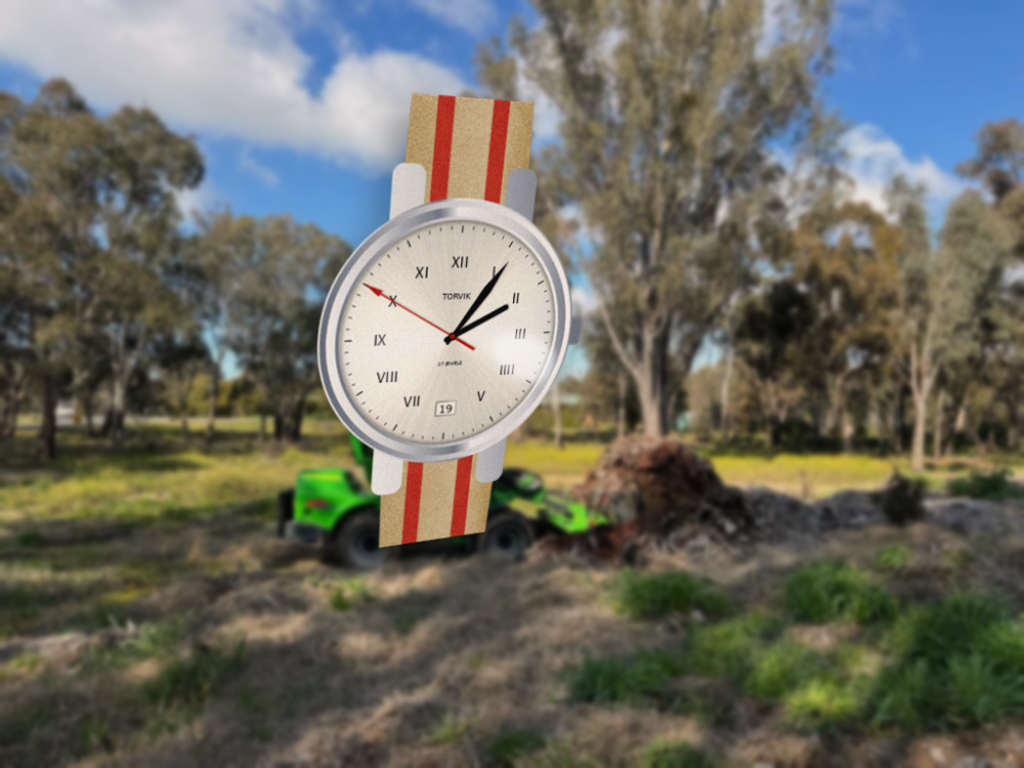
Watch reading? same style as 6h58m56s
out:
2h05m50s
